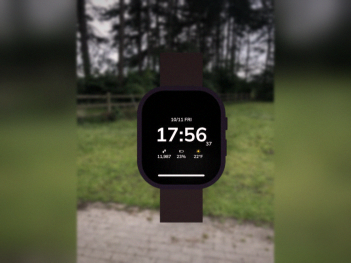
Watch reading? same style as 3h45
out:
17h56
